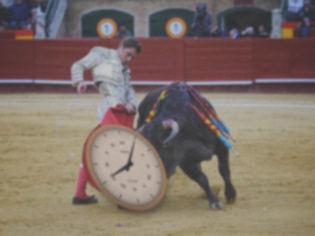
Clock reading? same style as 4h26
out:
8h05
